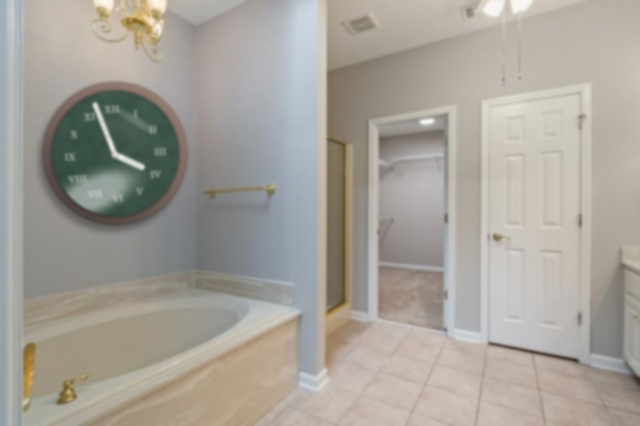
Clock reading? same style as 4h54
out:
3h57
